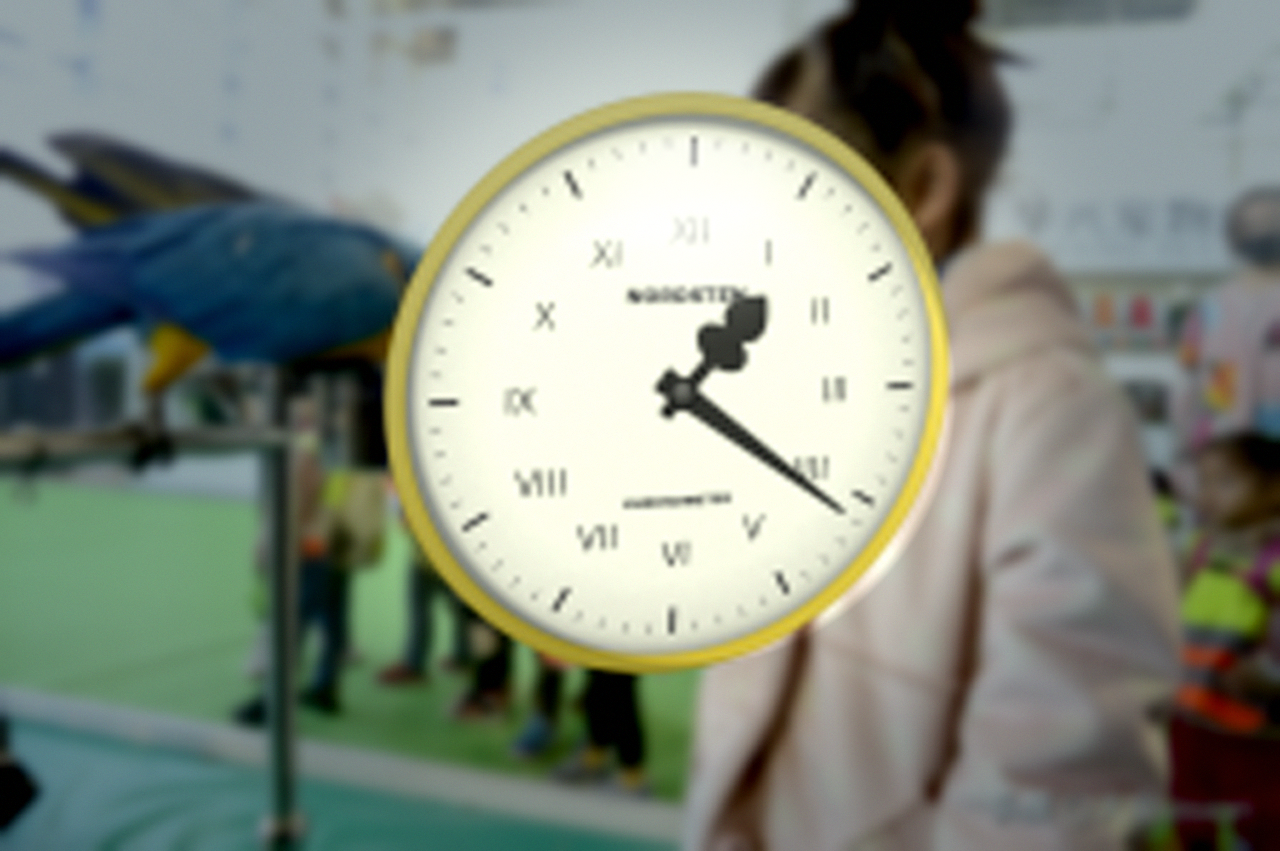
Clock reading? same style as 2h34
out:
1h21
